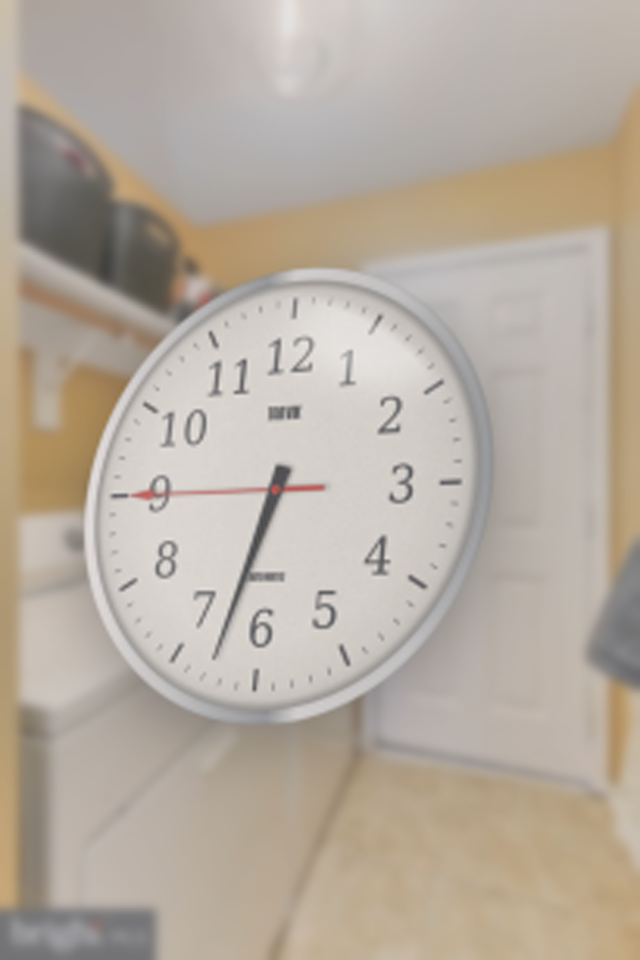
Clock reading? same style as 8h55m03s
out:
6h32m45s
